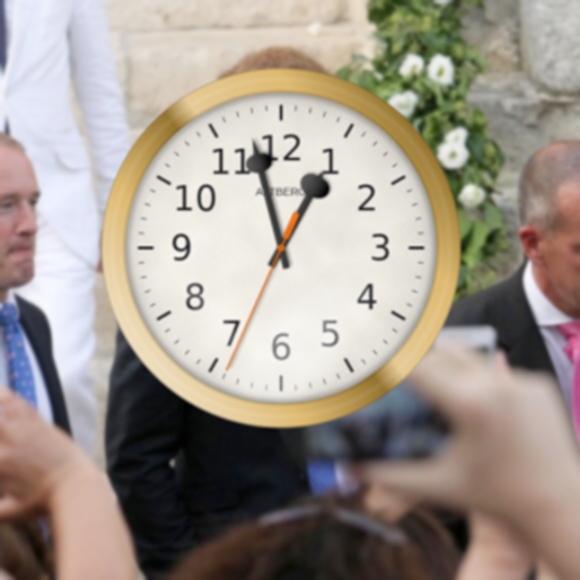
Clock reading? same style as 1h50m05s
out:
12h57m34s
